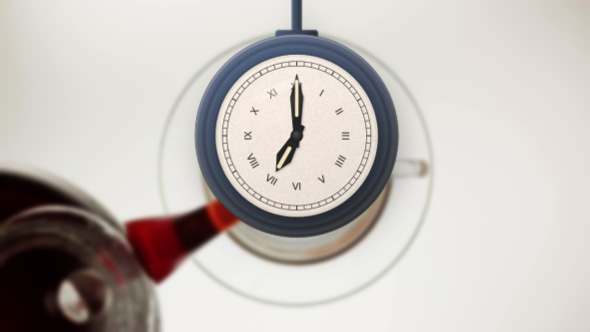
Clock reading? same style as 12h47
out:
7h00
